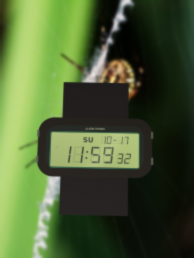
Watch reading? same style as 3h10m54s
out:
11h59m32s
